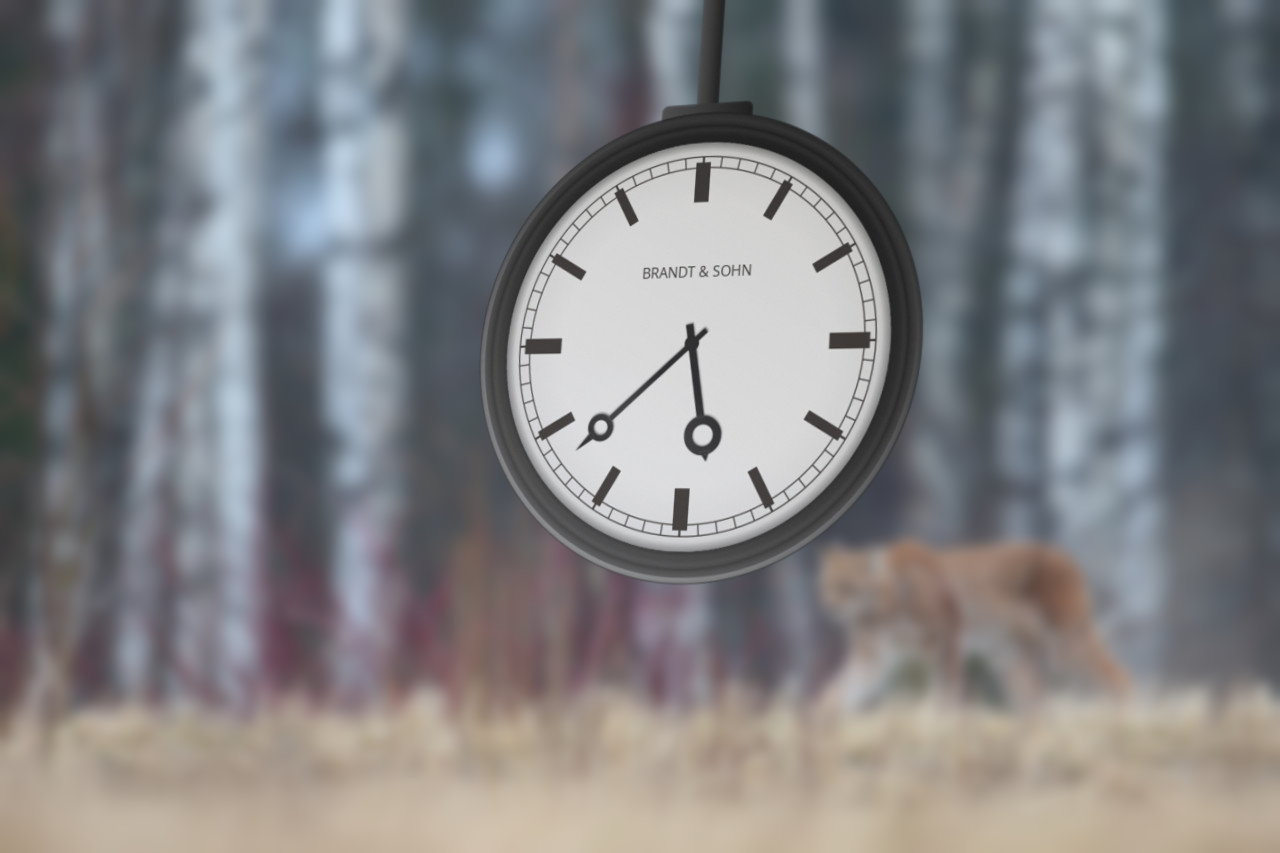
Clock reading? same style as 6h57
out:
5h38
